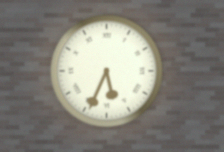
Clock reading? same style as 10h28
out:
5h34
